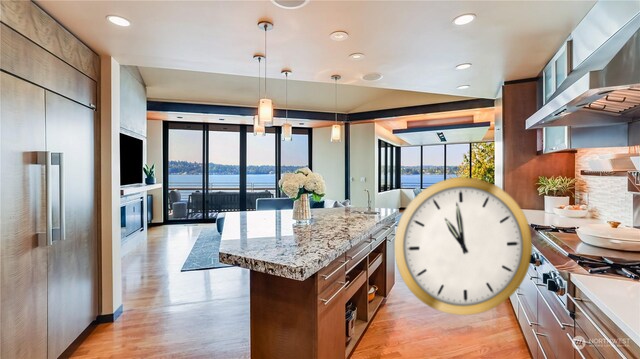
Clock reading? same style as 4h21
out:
10h59
